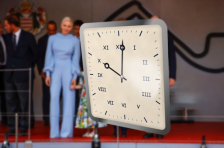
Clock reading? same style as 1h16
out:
10h01
